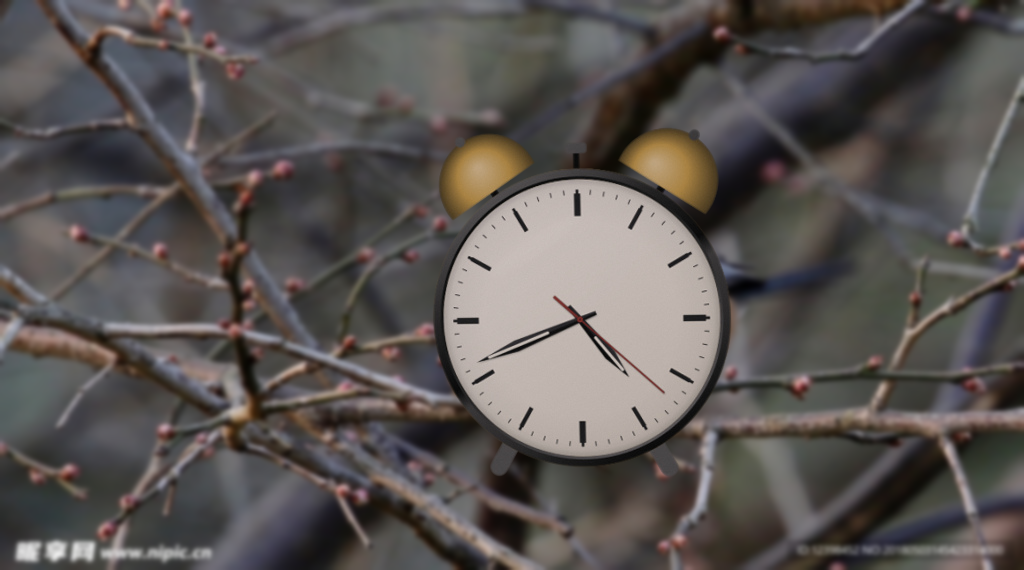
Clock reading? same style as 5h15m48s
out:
4h41m22s
